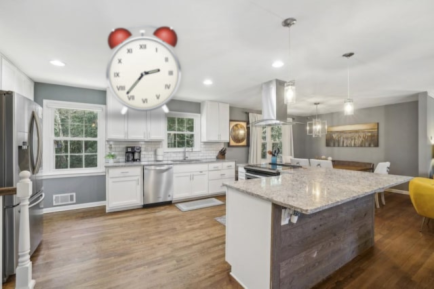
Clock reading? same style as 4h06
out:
2h37
